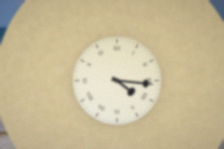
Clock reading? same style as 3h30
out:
4h16
